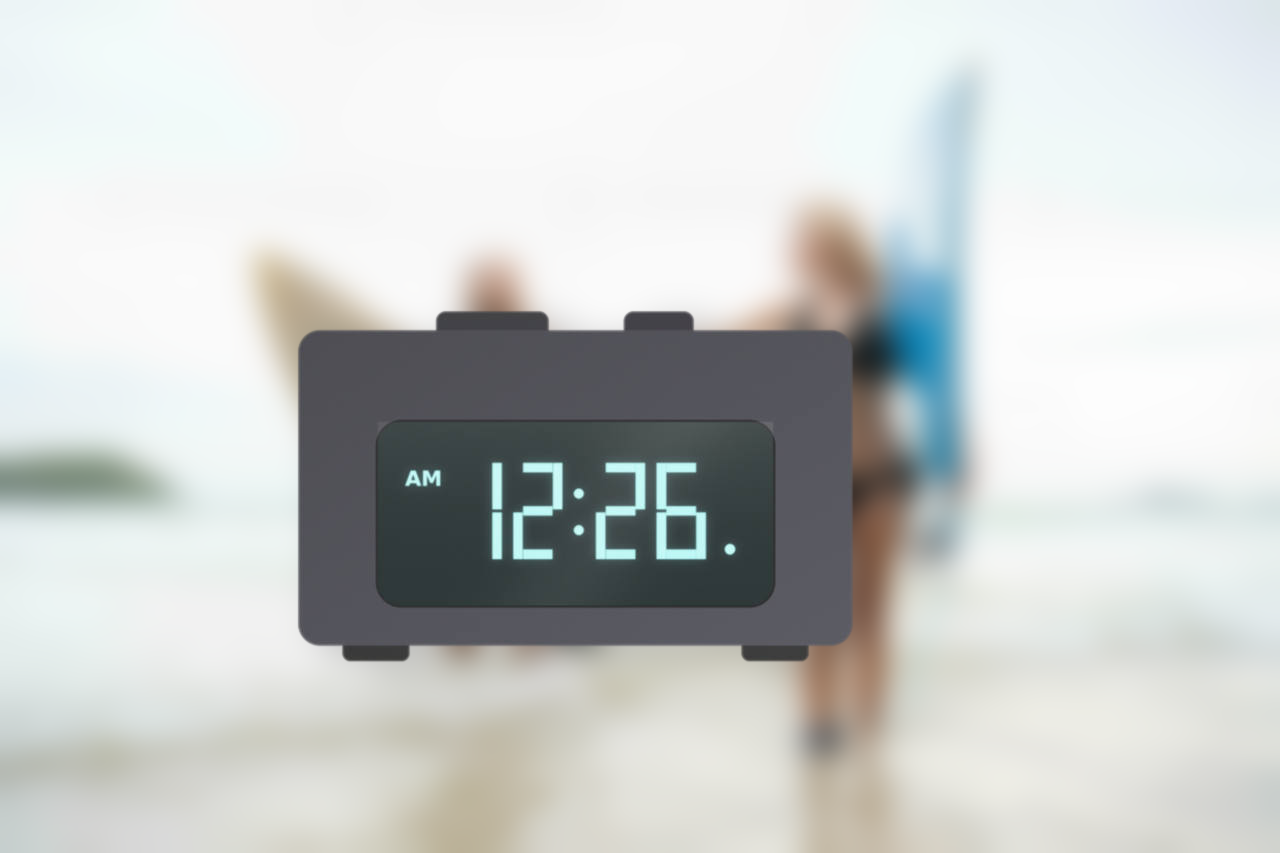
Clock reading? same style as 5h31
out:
12h26
